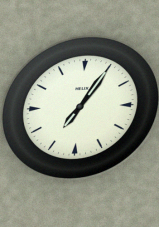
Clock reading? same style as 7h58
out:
7h05
